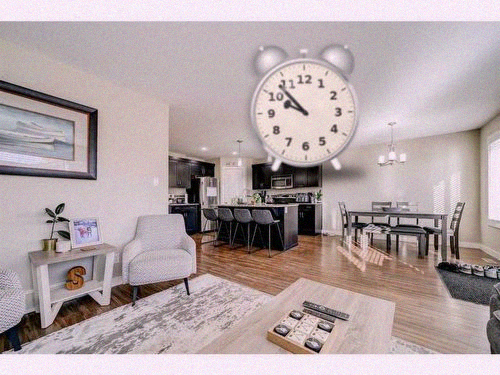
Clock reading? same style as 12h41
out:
9h53
